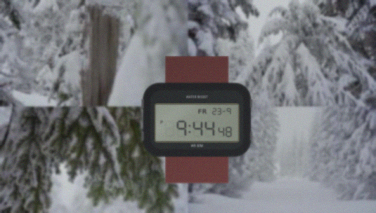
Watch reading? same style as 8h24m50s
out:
9h44m48s
